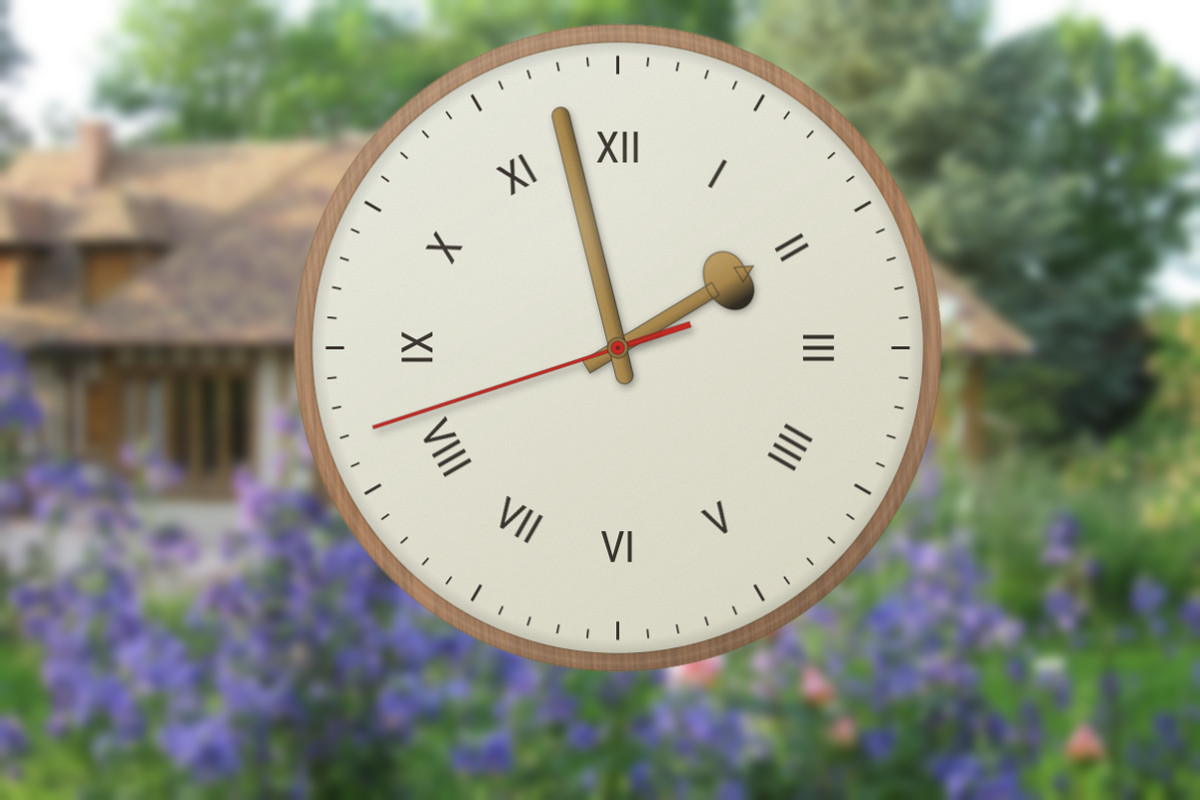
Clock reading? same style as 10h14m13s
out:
1h57m42s
